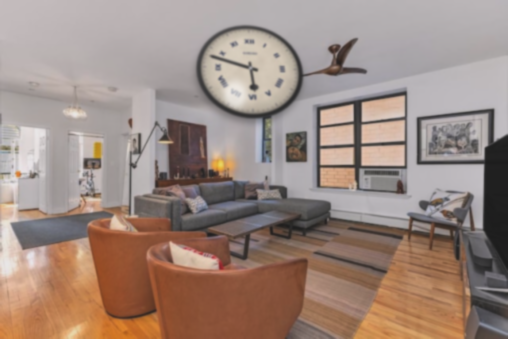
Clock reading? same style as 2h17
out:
5h48
